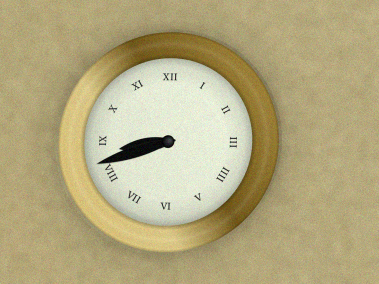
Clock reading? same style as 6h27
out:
8h42
